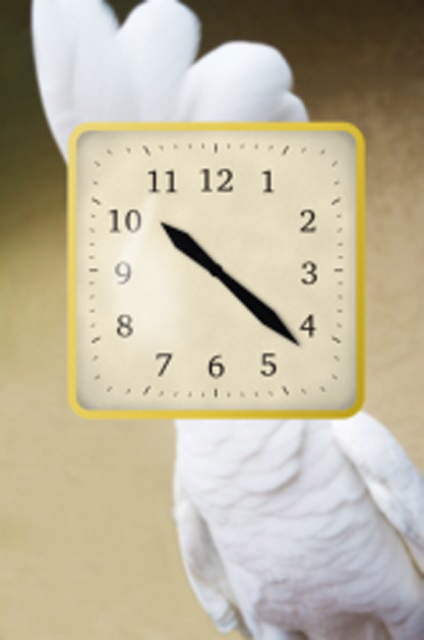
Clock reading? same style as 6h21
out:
10h22
